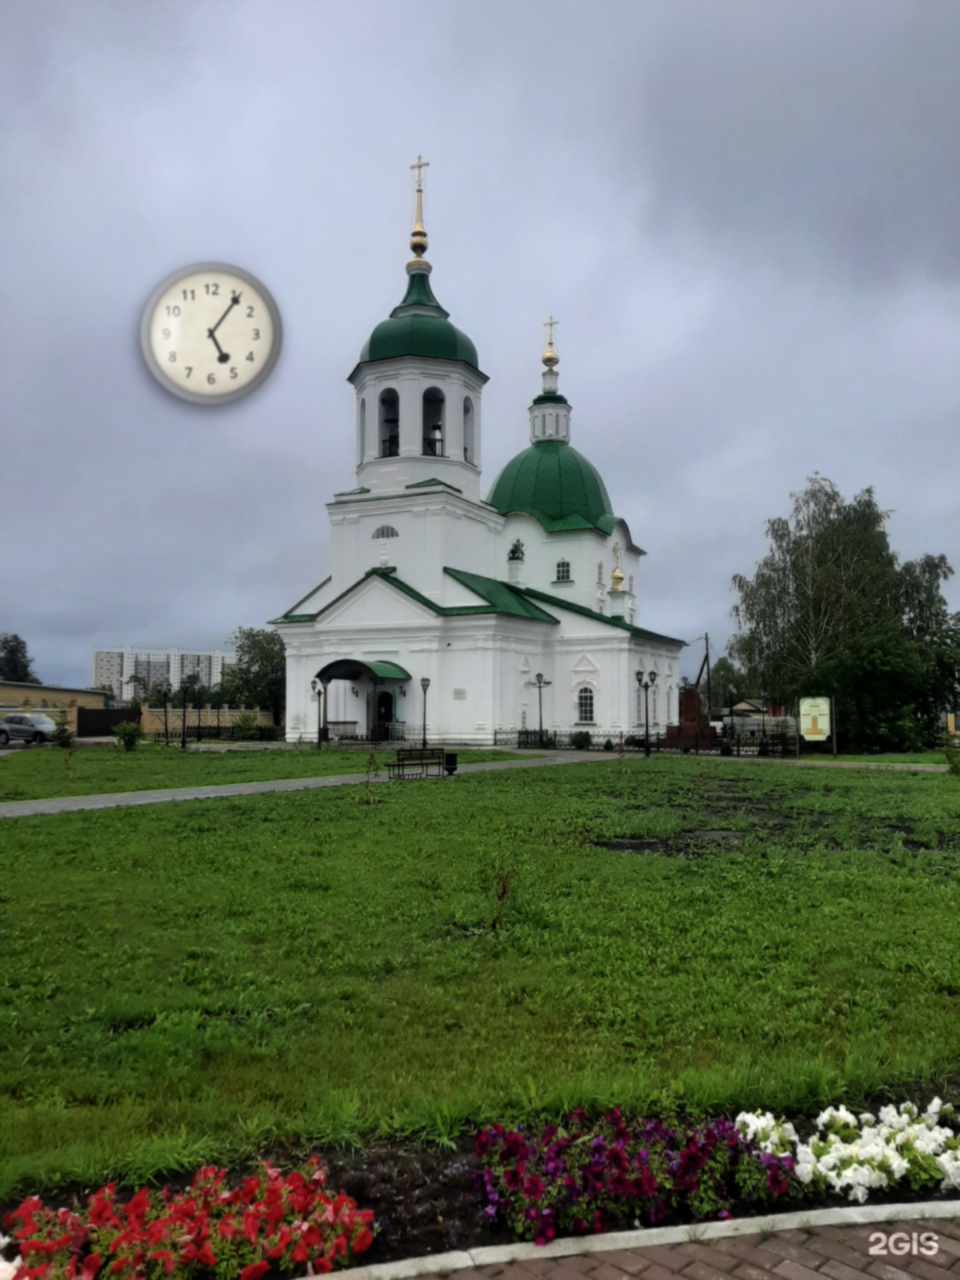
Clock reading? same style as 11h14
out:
5h06
